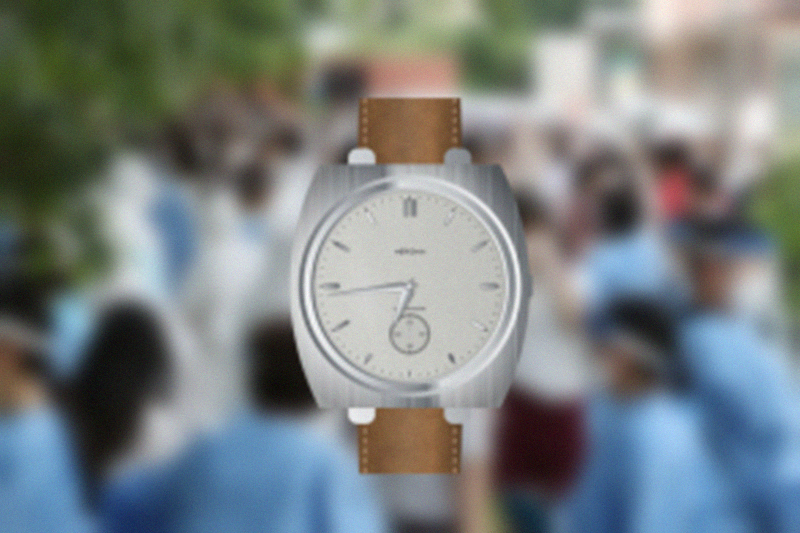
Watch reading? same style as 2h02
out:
6h44
